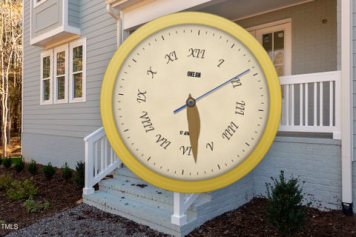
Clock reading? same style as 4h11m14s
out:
5h28m09s
